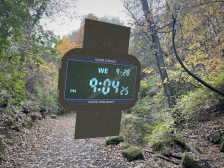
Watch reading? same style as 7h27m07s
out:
9h04m25s
